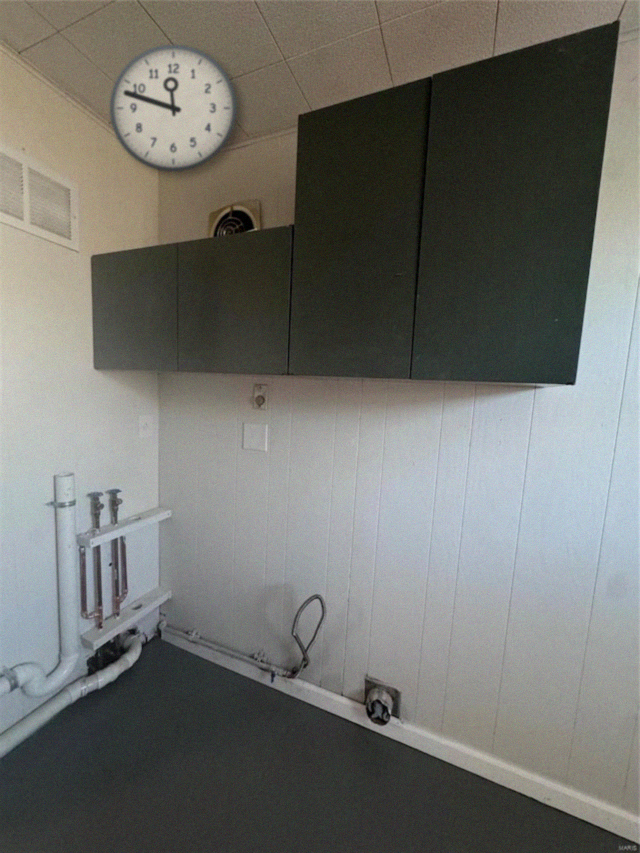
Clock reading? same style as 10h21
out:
11h48
